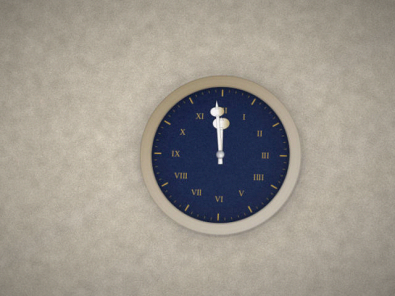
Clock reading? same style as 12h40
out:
11h59
